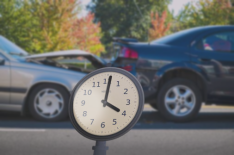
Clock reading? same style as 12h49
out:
4h01
